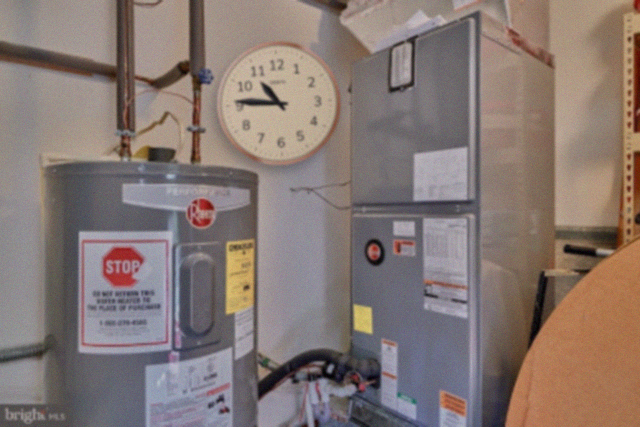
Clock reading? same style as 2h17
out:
10h46
